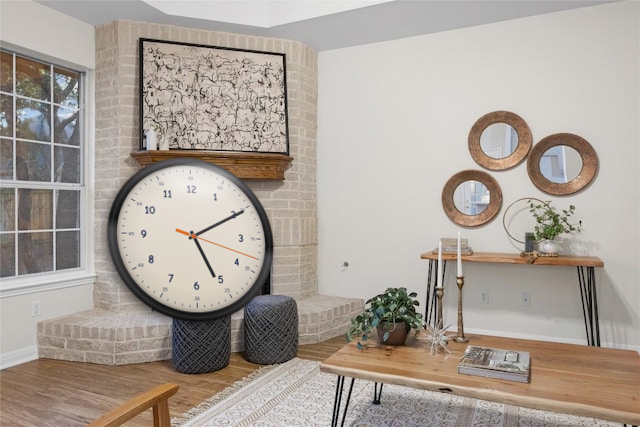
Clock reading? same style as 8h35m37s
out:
5h10m18s
